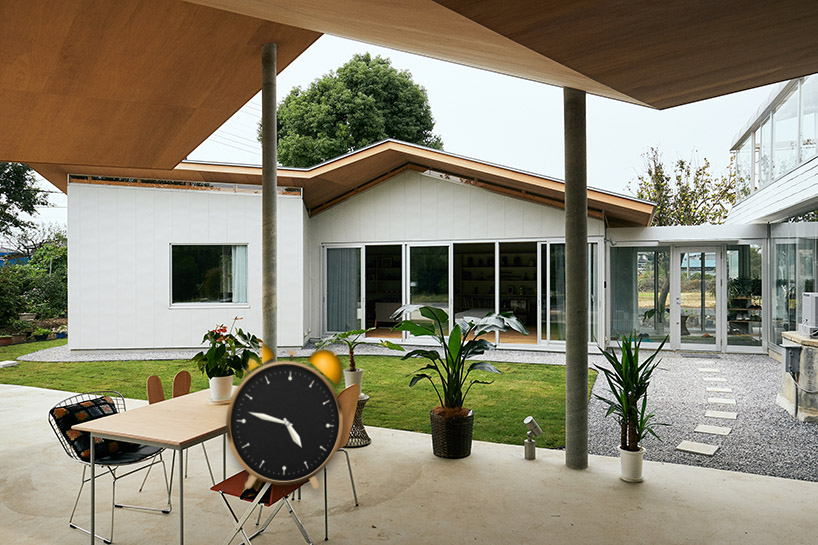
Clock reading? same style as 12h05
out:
4h47
